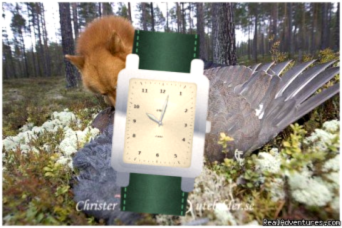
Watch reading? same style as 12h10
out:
10h02
